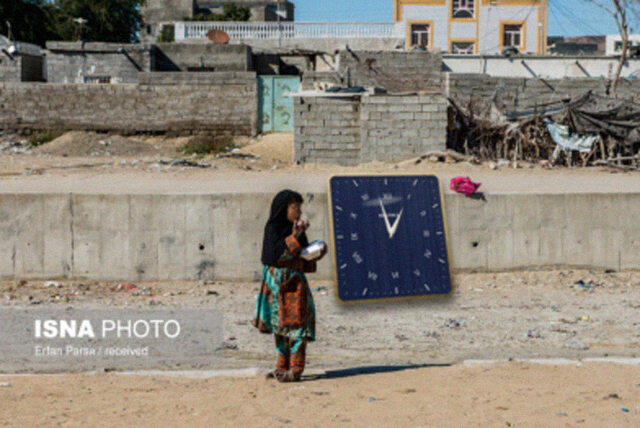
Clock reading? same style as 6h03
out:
12h58
